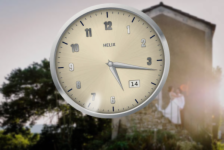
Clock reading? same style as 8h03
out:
5h17
